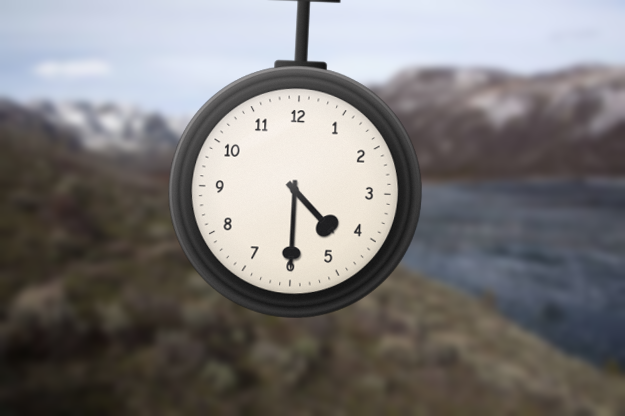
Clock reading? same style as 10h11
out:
4h30
